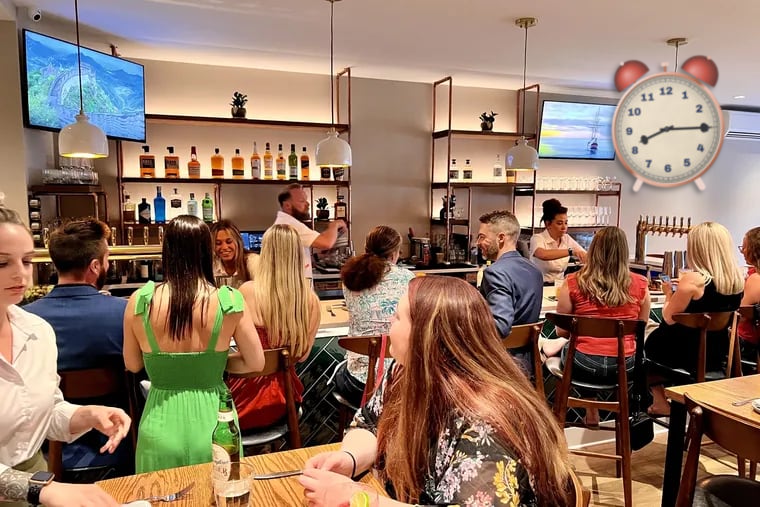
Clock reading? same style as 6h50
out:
8h15
